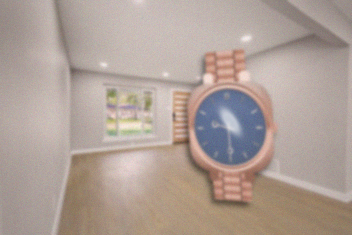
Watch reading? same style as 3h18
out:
9h30
